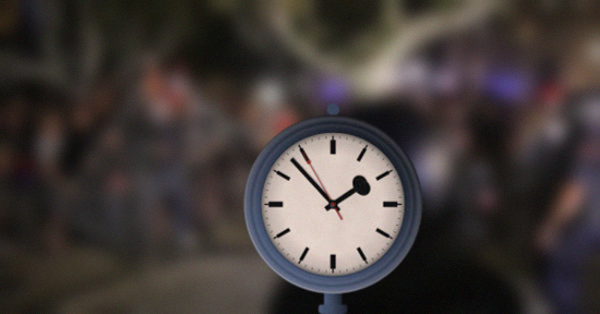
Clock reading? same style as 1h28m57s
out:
1h52m55s
